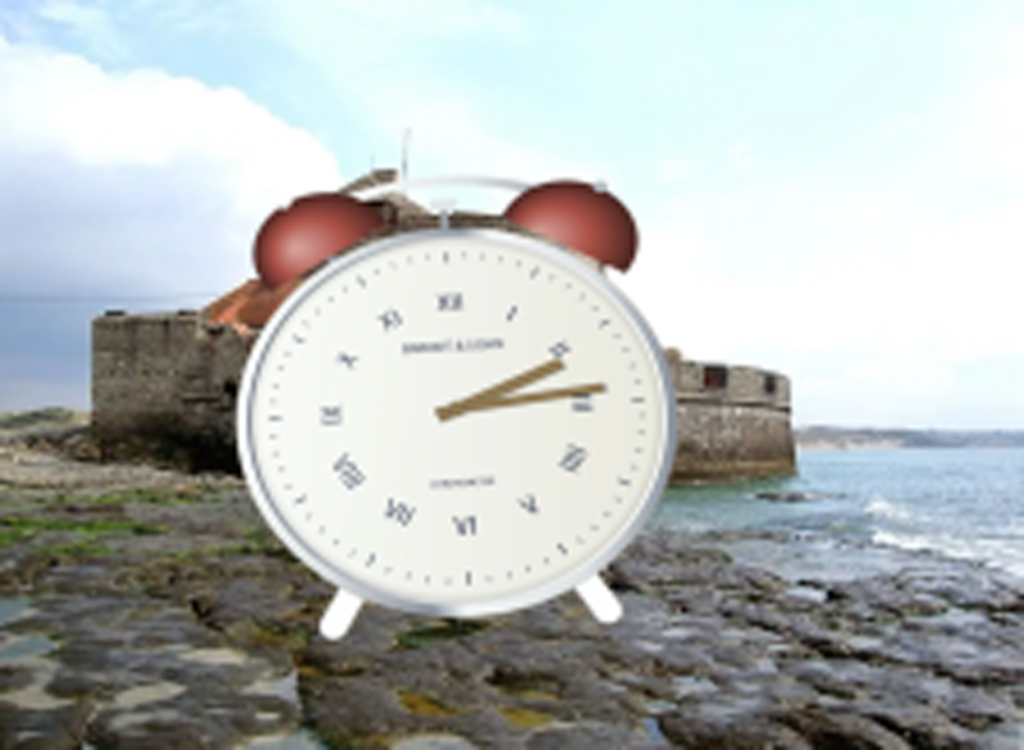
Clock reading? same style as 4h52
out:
2h14
